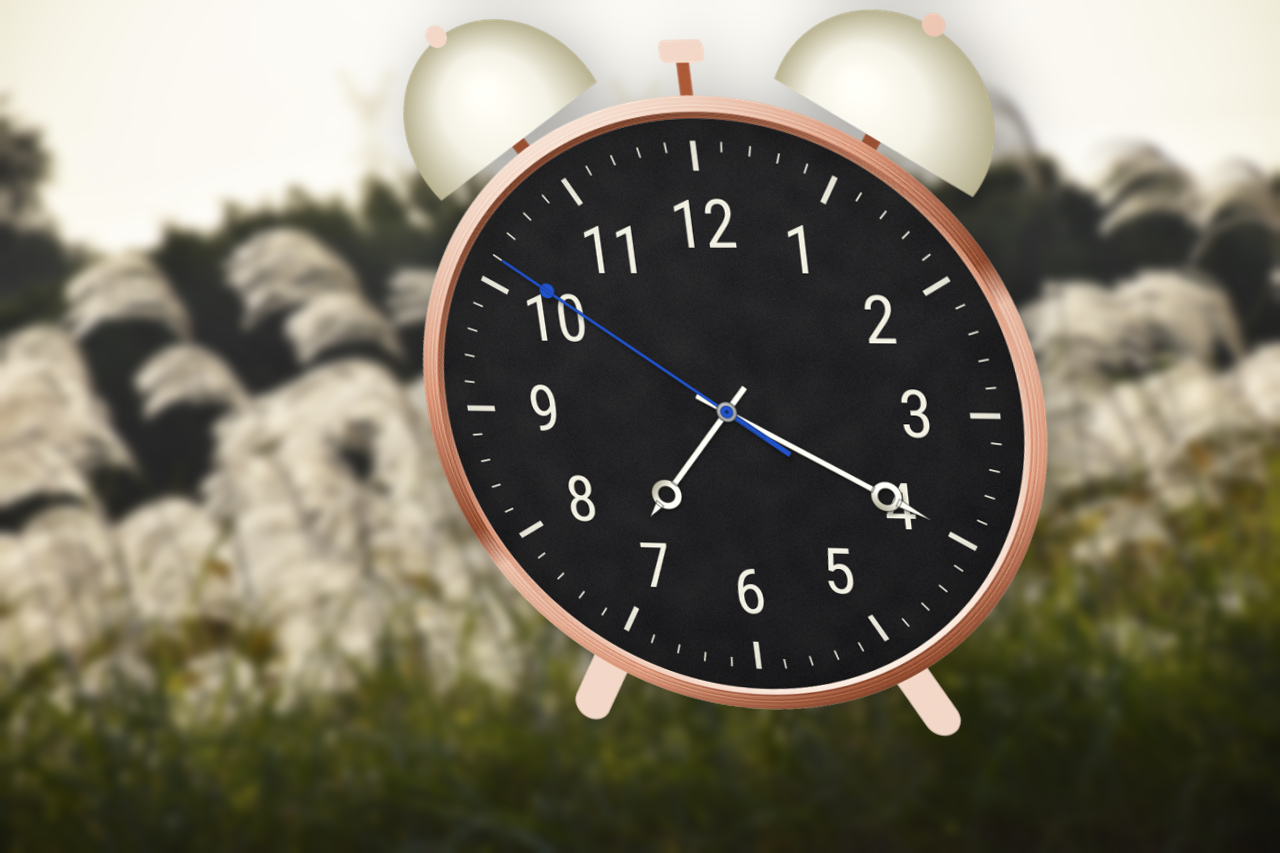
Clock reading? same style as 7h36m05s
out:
7h19m51s
